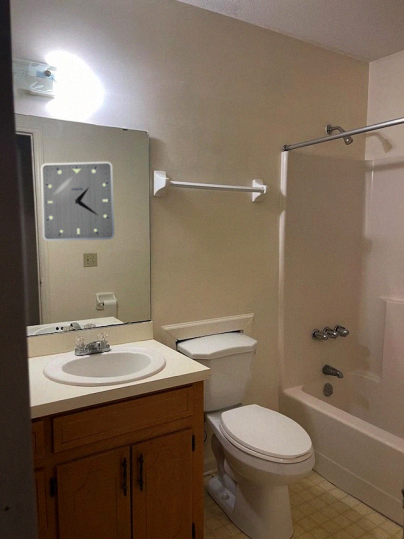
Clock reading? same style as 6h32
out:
1h21
